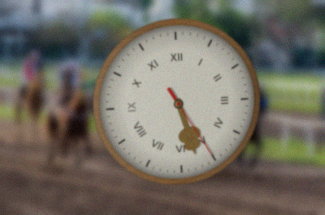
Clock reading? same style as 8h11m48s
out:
5h27m25s
